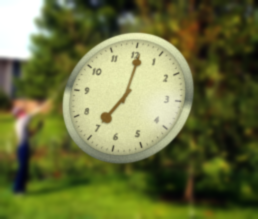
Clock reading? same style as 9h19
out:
7h01
